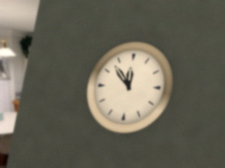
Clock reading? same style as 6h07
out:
11h53
